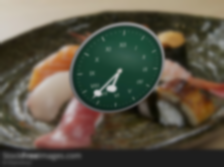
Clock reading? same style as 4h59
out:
6h37
